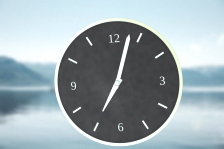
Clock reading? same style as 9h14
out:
7h03
